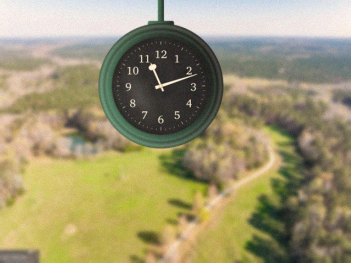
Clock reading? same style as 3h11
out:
11h12
